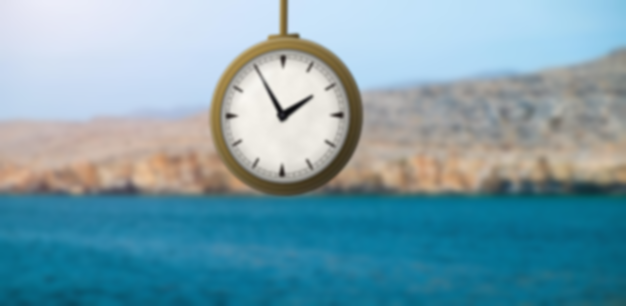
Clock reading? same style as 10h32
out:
1h55
